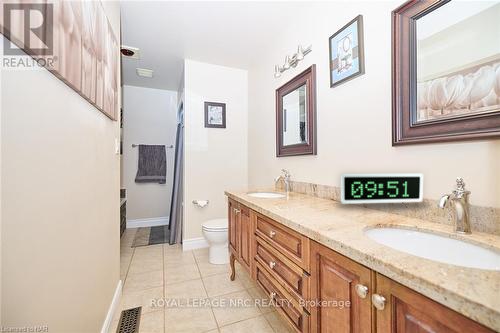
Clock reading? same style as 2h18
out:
9h51
